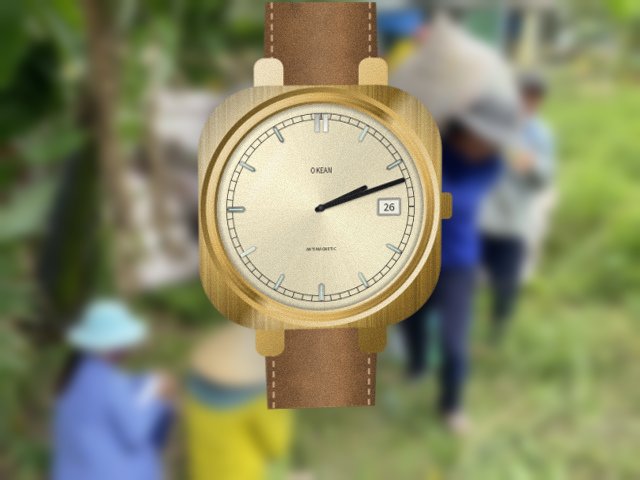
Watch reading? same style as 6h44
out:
2h12
